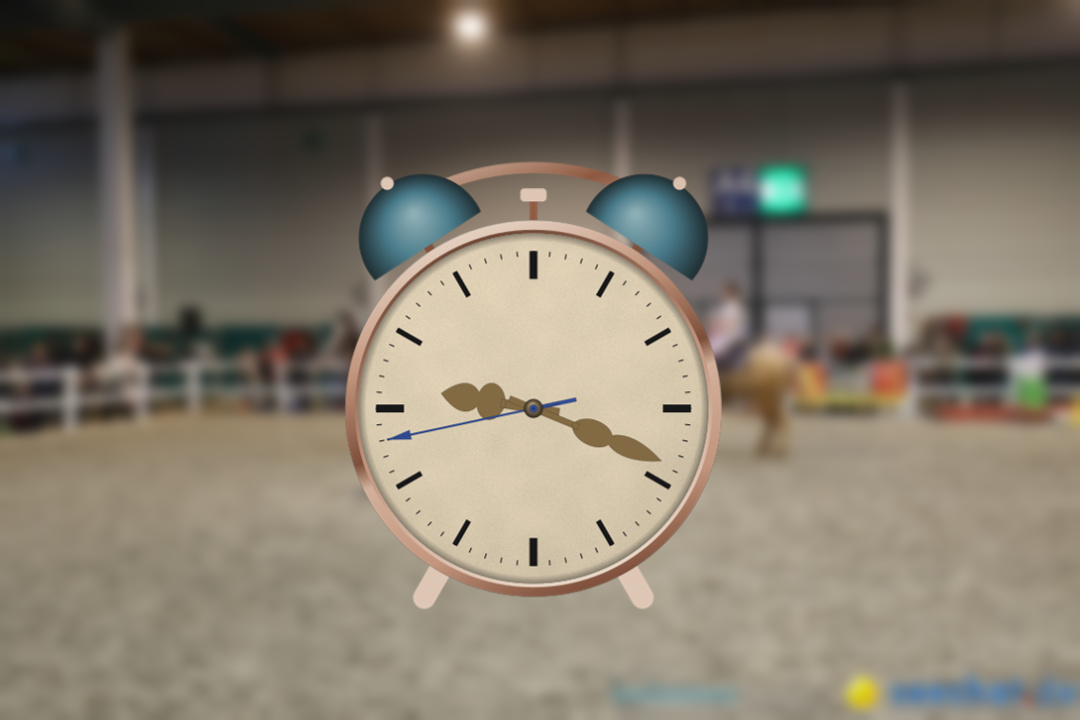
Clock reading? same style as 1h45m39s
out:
9h18m43s
